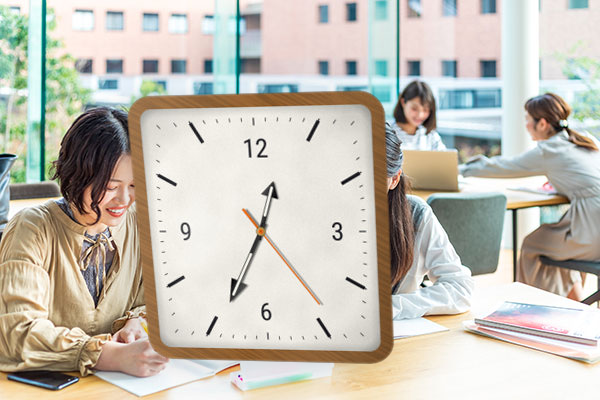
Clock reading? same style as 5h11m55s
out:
12h34m24s
